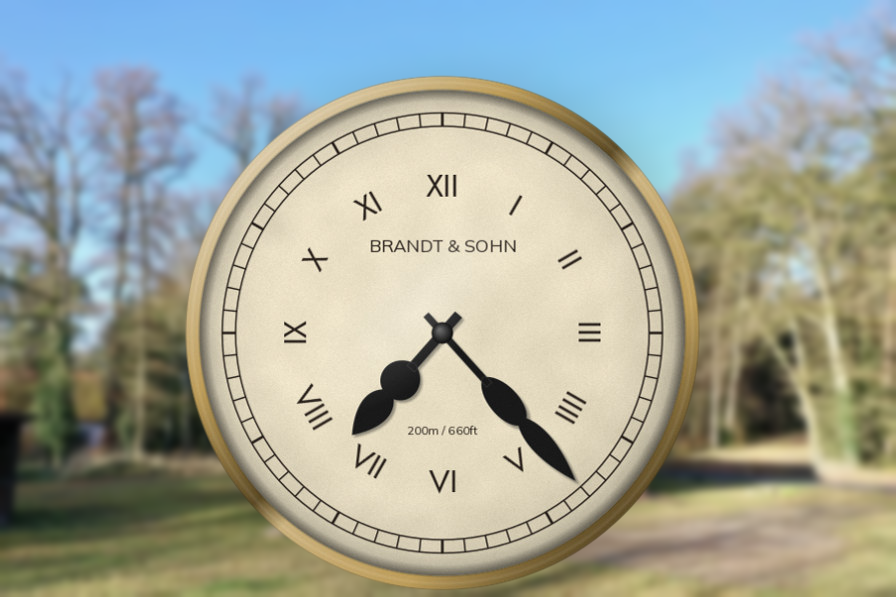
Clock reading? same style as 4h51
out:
7h23
